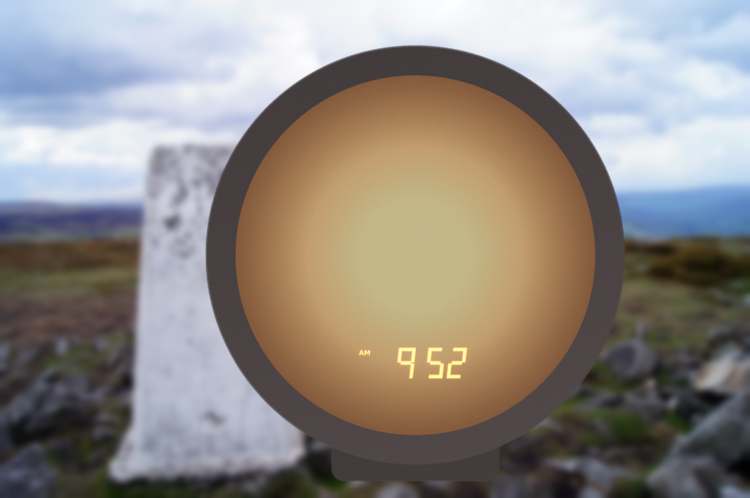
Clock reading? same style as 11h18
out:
9h52
